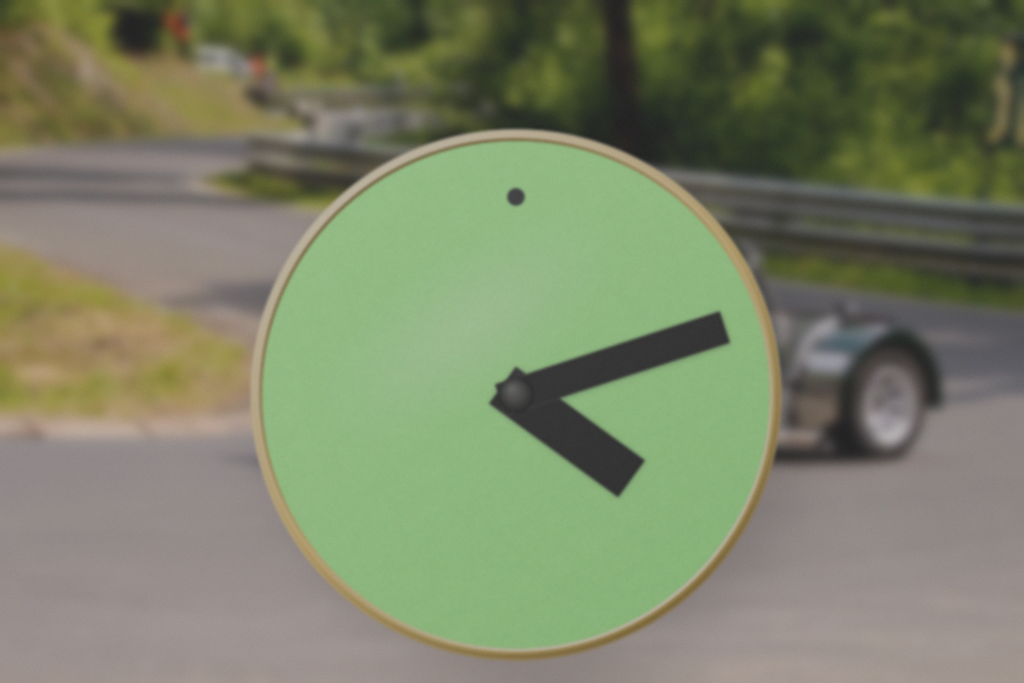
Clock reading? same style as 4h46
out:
4h12
